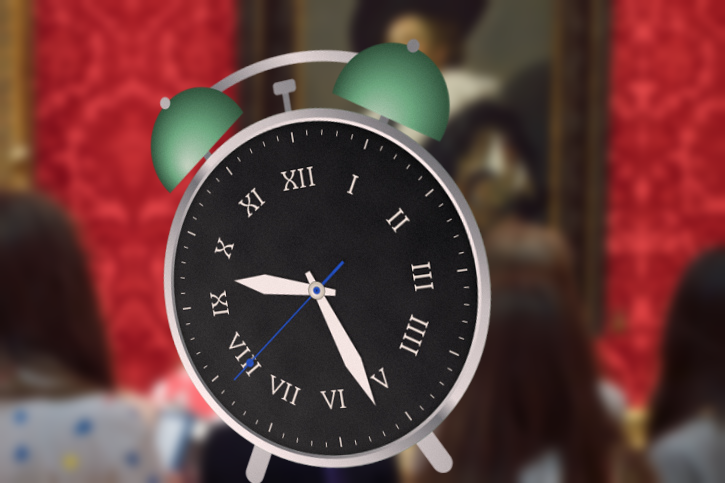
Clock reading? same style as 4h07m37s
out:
9h26m39s
